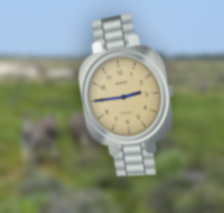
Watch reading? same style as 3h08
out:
2h45
